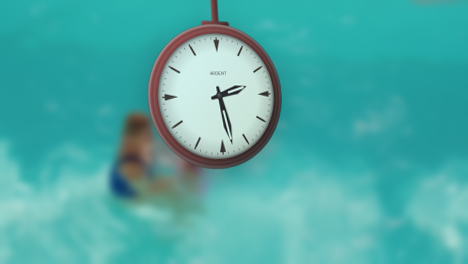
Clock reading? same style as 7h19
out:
2h28
